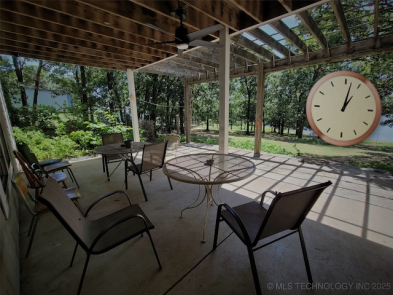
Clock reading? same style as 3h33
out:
1h02
